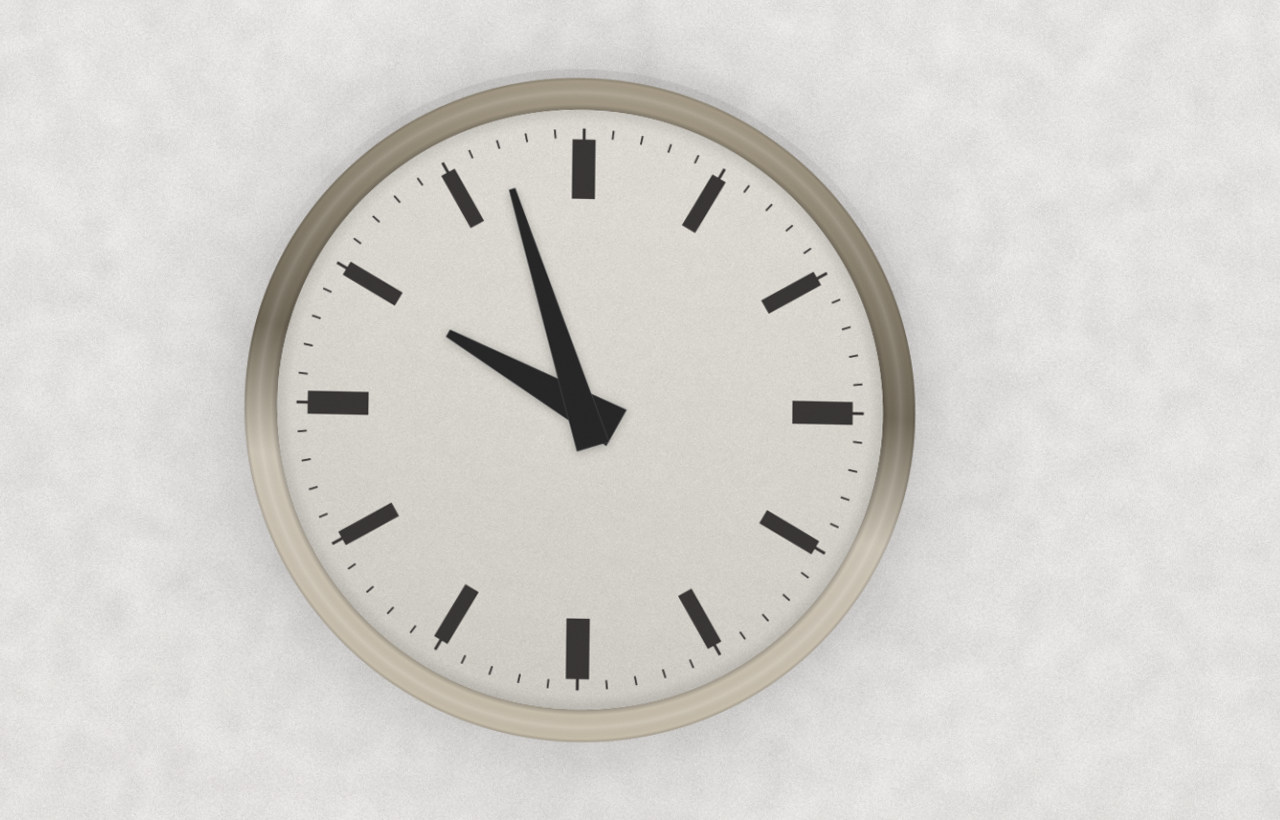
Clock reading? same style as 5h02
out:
9h57
